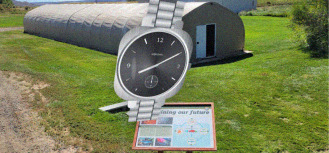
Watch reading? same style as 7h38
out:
8h10
